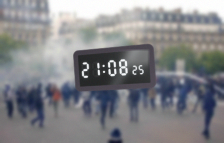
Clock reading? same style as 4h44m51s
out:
21h08m25s
